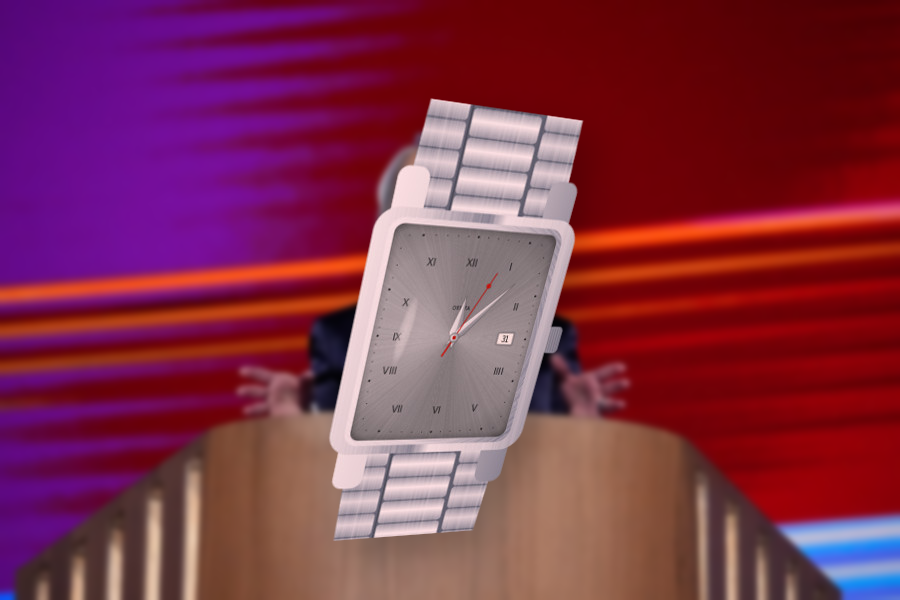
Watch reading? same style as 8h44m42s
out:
12h07m04s
